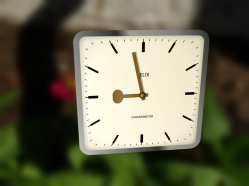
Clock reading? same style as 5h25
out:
8h58
